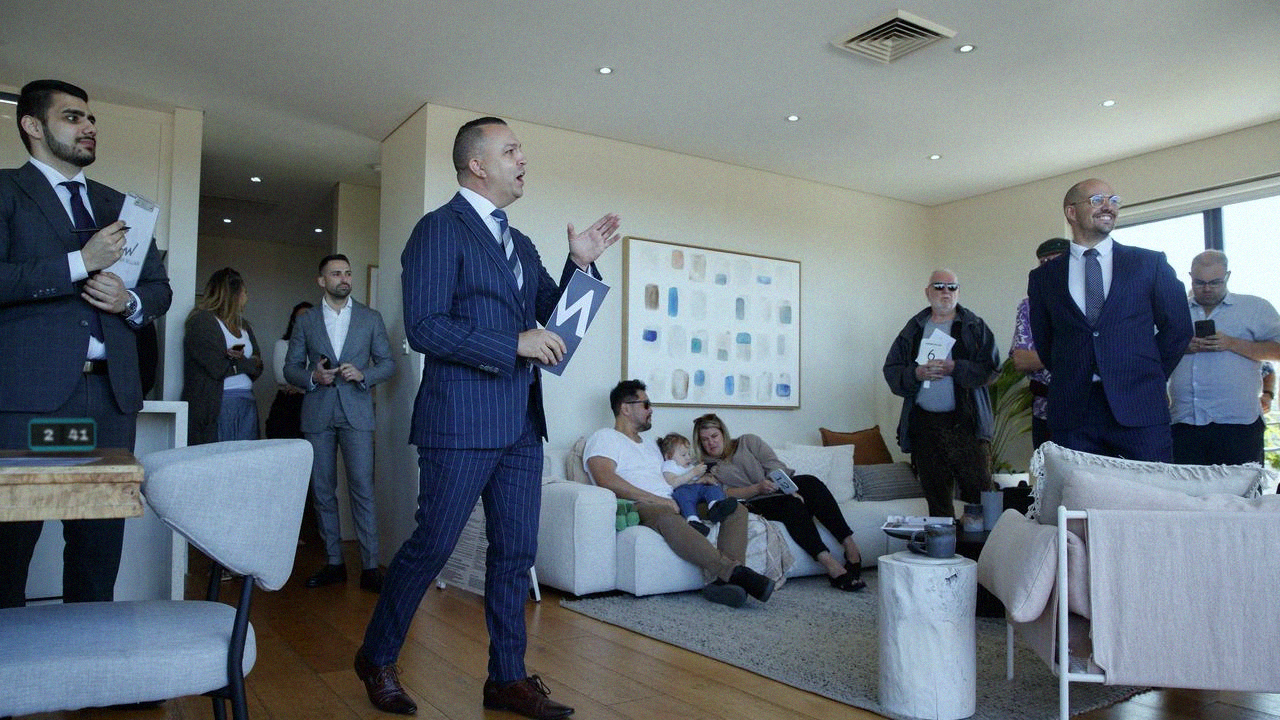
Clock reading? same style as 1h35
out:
2h41
